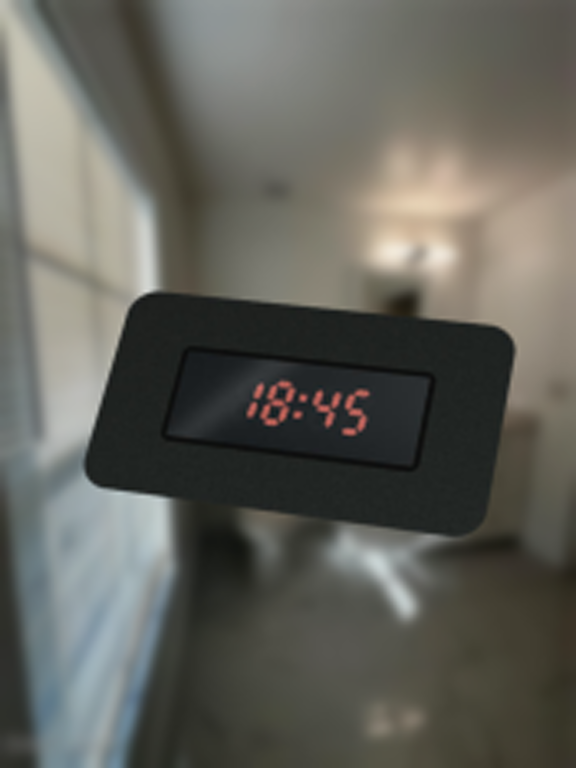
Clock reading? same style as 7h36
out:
18h45
